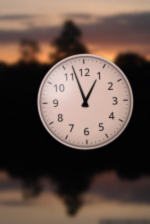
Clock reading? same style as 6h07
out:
12h57
